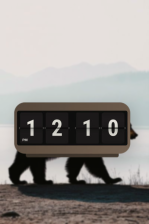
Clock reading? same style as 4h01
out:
12h10
